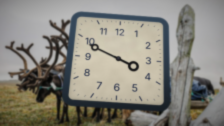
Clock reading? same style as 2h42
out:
3h49
